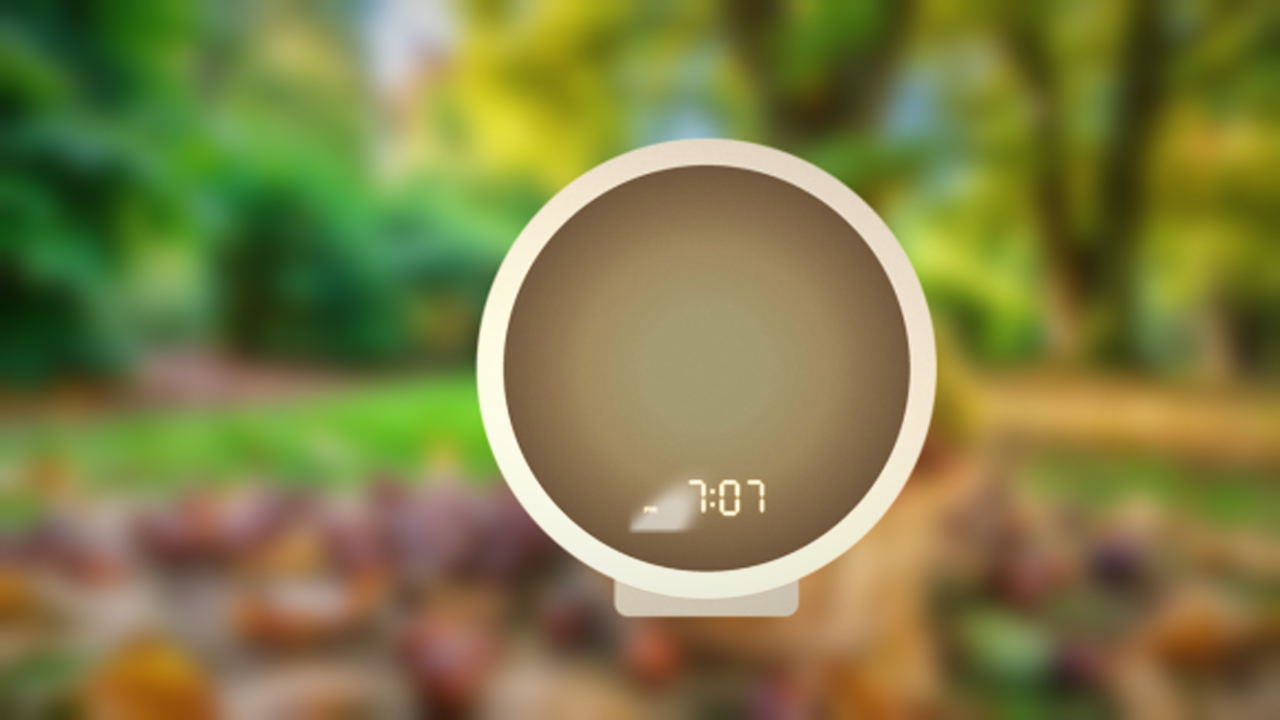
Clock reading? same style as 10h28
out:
7h07
